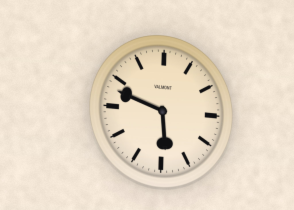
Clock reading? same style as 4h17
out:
5h48
